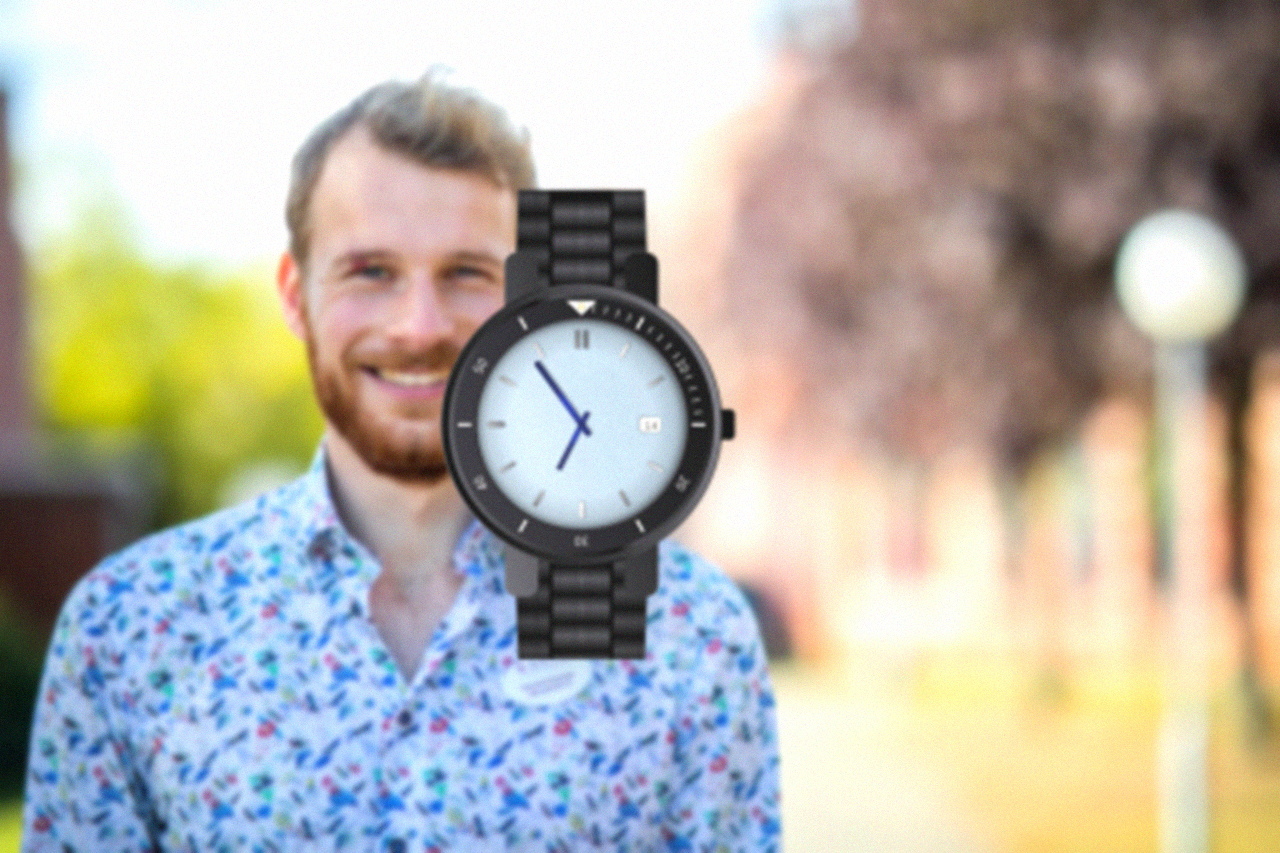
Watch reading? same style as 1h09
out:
6h54
